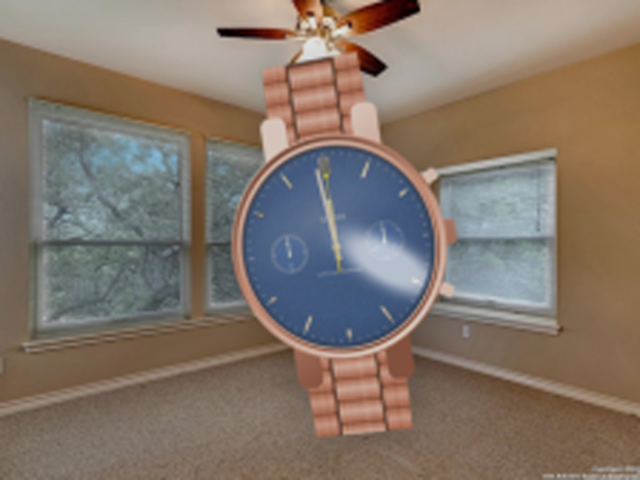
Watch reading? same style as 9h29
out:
11h59
